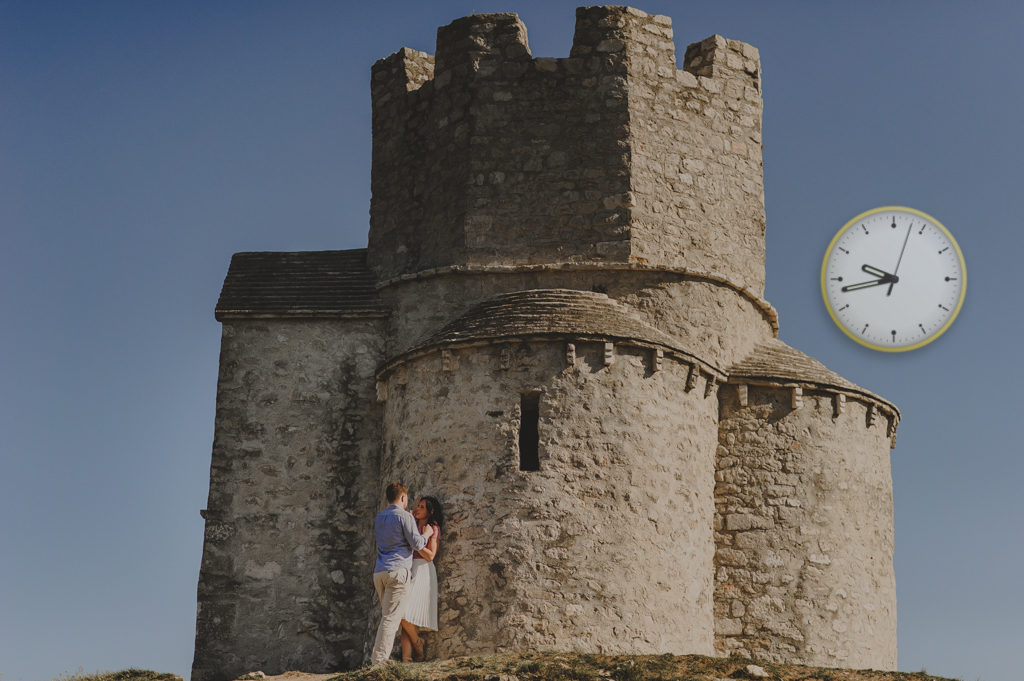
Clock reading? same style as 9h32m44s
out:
9h43m03s
